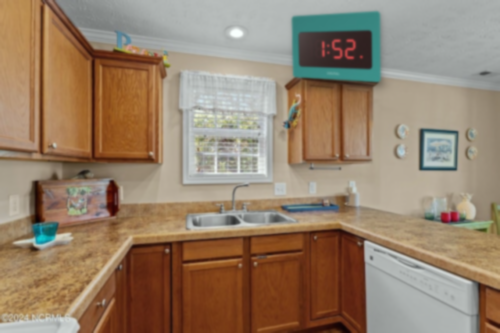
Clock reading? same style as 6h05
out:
1h52
